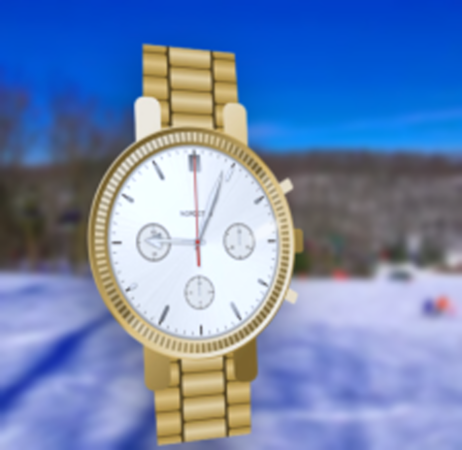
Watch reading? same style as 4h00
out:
9h04
